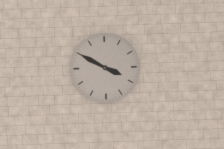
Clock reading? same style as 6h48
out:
3h50
